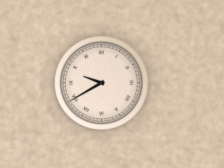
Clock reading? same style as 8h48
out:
9h40
